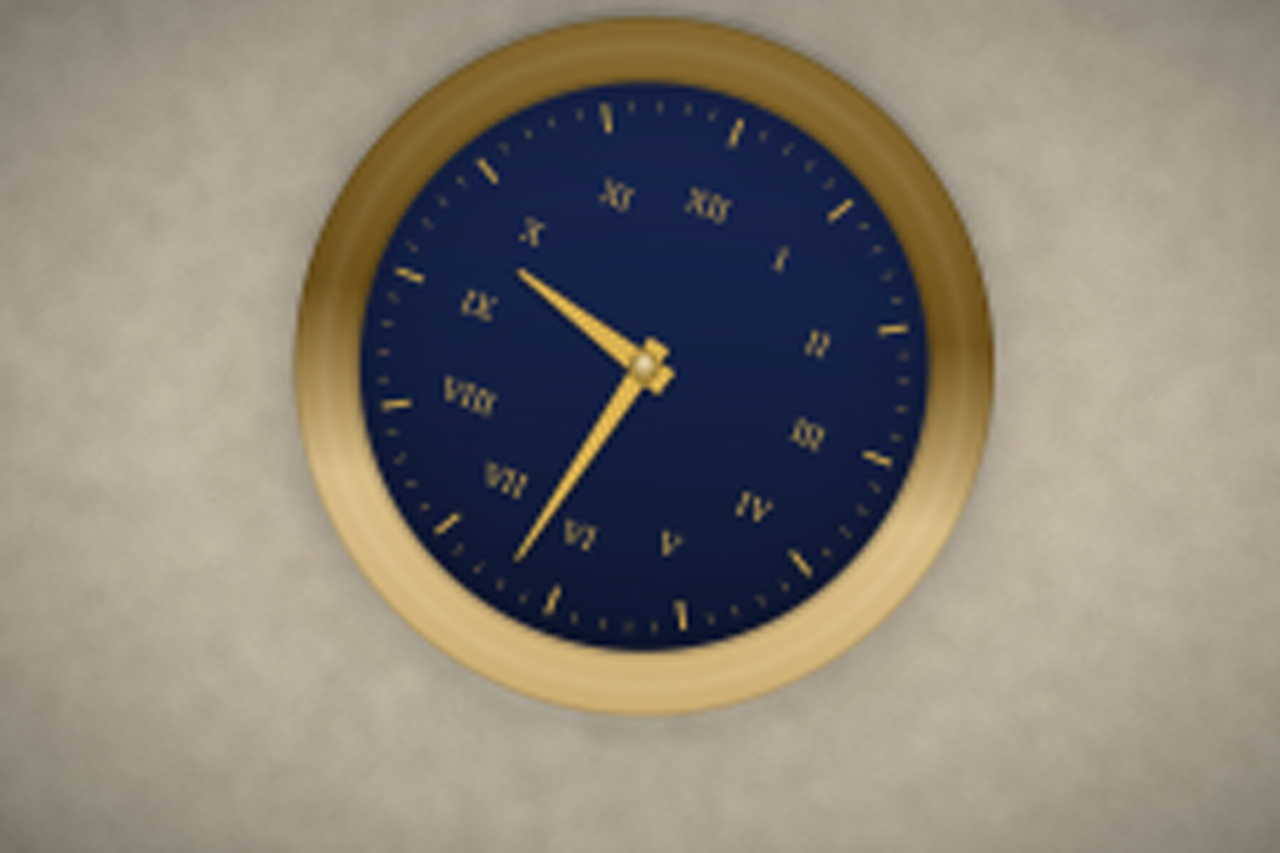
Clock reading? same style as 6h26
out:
9h32
